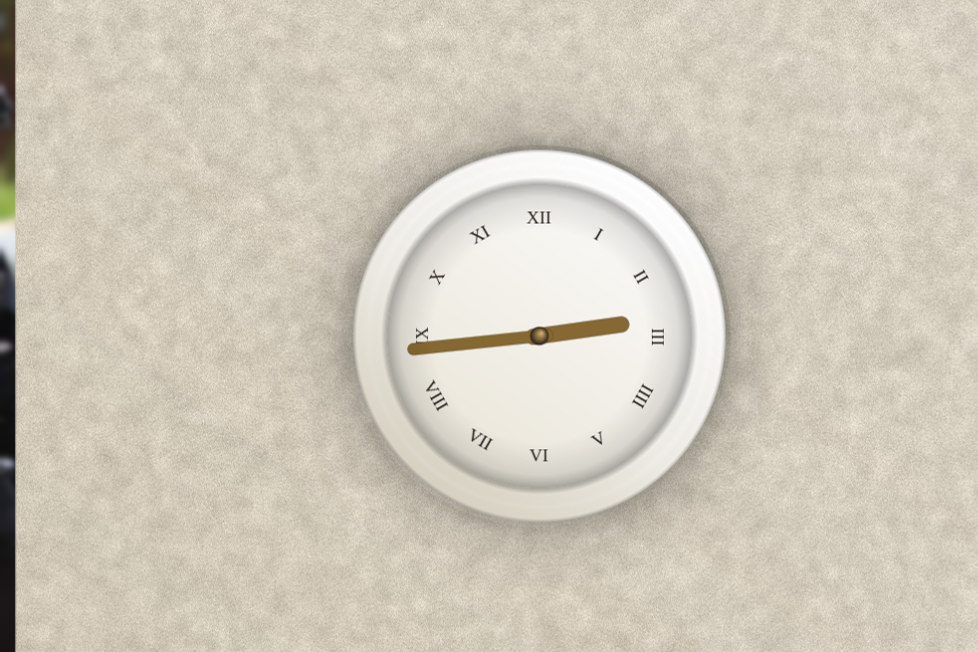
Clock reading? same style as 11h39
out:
2h44
